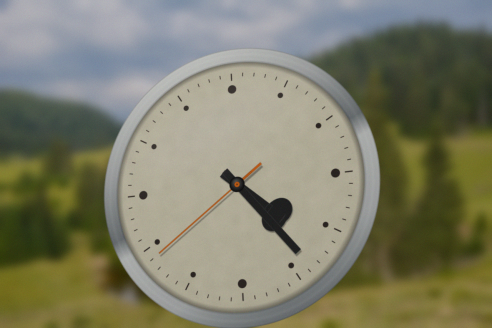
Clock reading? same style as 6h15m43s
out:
4h23m39s
